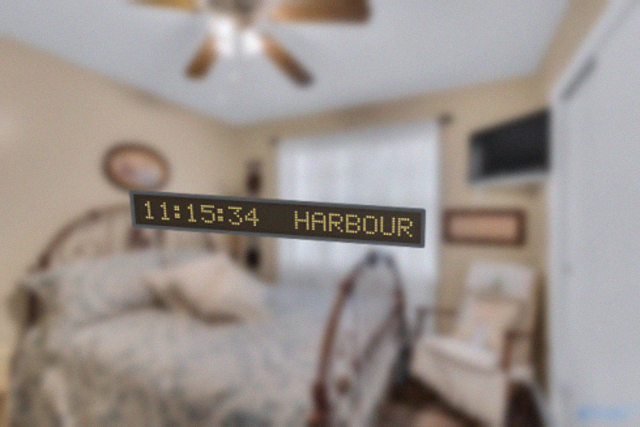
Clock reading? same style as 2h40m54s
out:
11h15m34s
